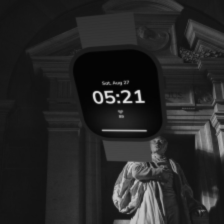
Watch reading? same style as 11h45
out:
5h21
